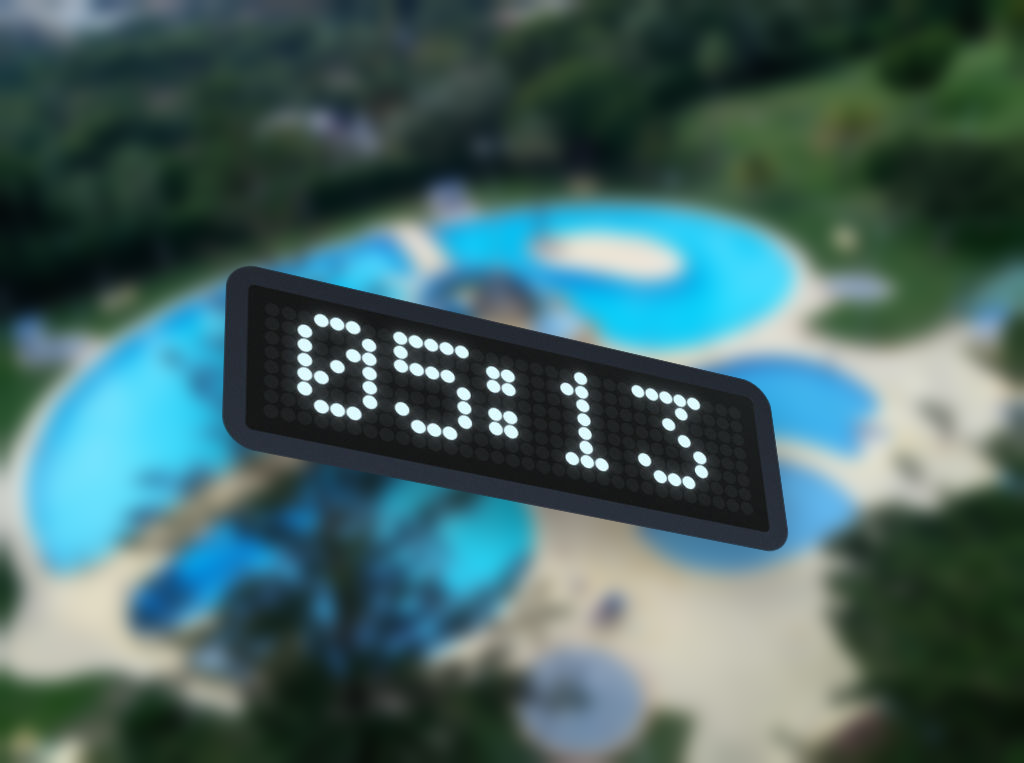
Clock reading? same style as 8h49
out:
5h13
